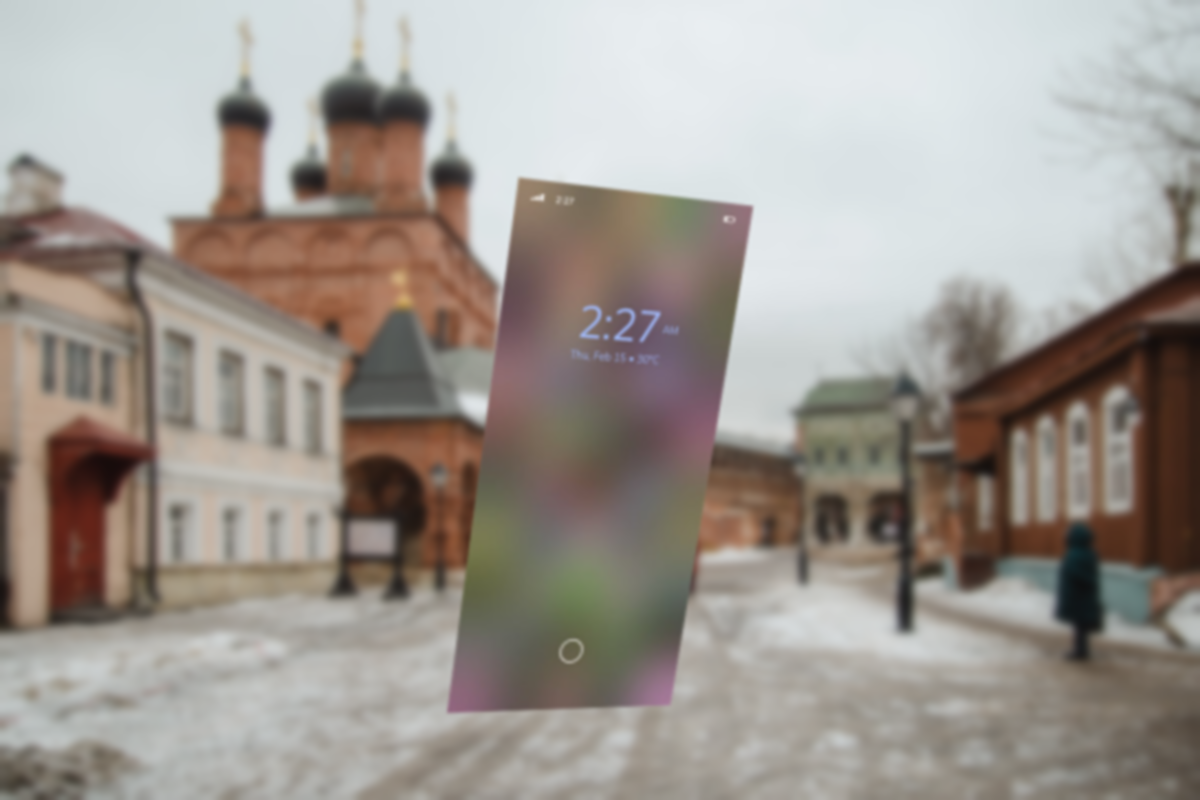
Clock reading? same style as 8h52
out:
2h27
